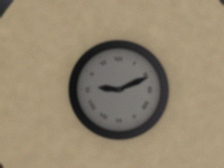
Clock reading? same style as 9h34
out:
9h11
